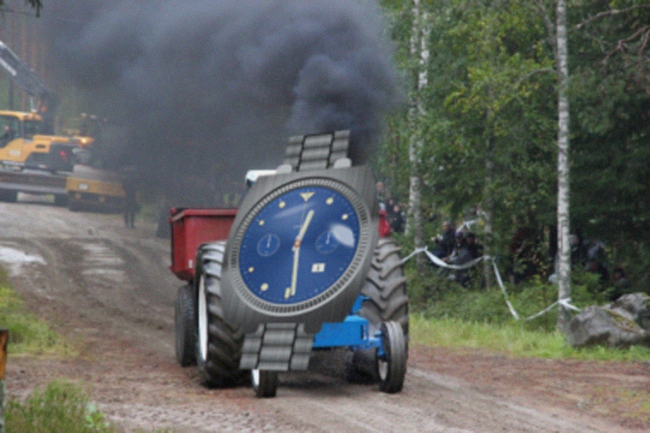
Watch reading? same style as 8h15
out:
12h29
